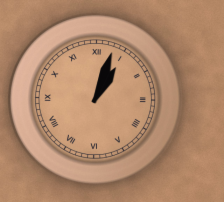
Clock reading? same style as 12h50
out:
1h03
